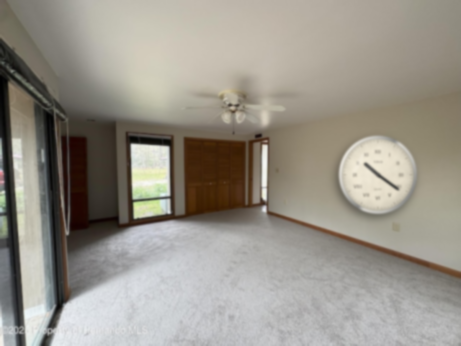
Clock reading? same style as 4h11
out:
10h21
